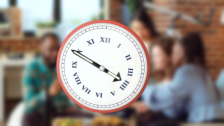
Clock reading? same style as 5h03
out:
3h49
